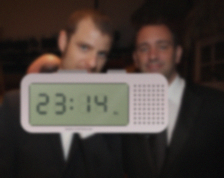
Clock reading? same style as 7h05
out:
23h14
